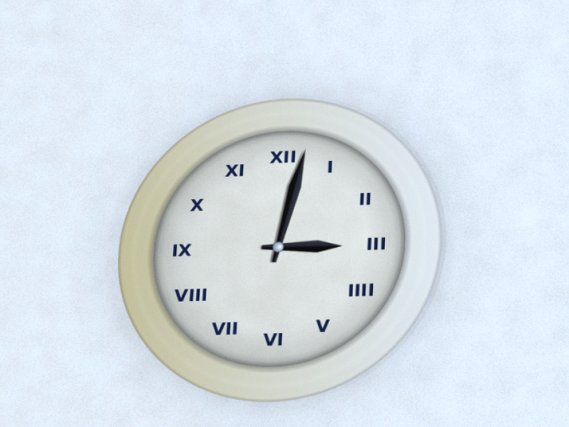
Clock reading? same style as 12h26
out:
3h02
